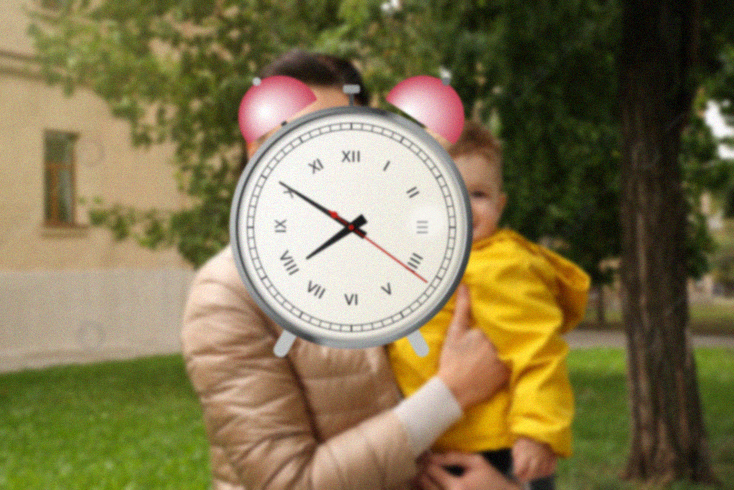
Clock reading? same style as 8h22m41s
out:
7h50m21s
